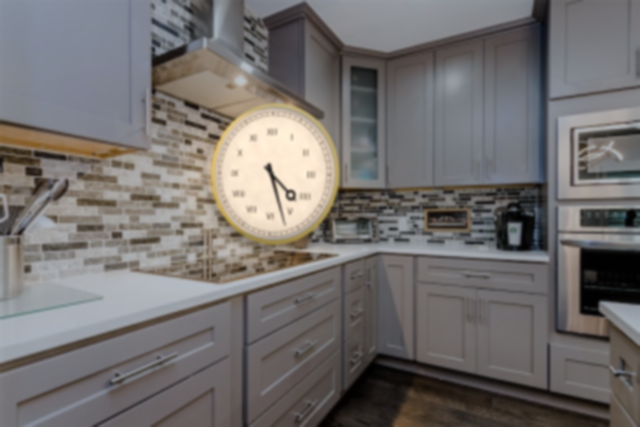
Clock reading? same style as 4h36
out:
4h27
